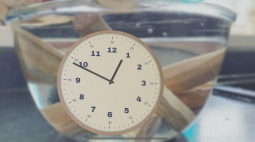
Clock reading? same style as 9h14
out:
12h49
